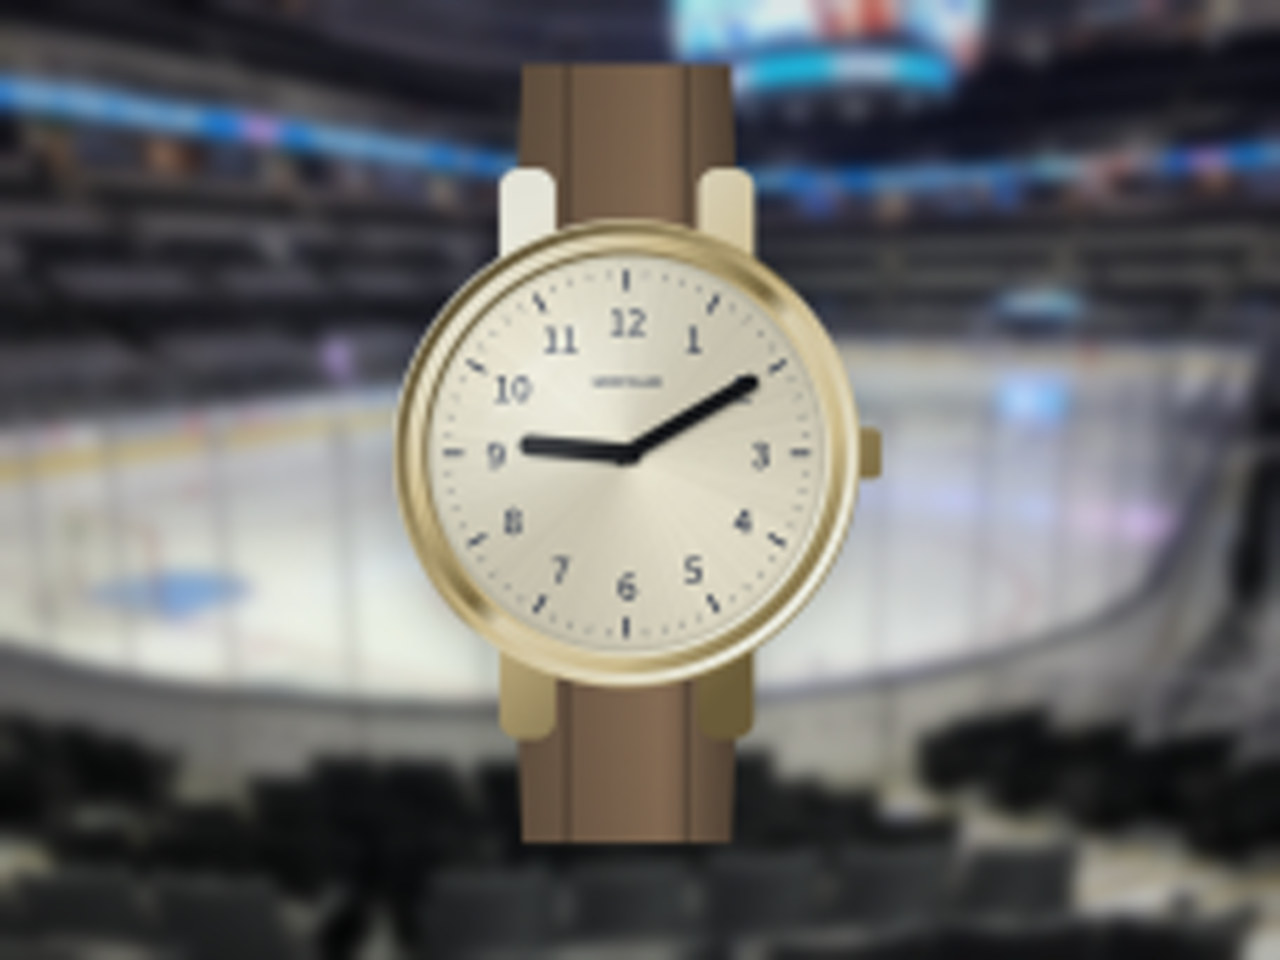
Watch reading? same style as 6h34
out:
9h10
